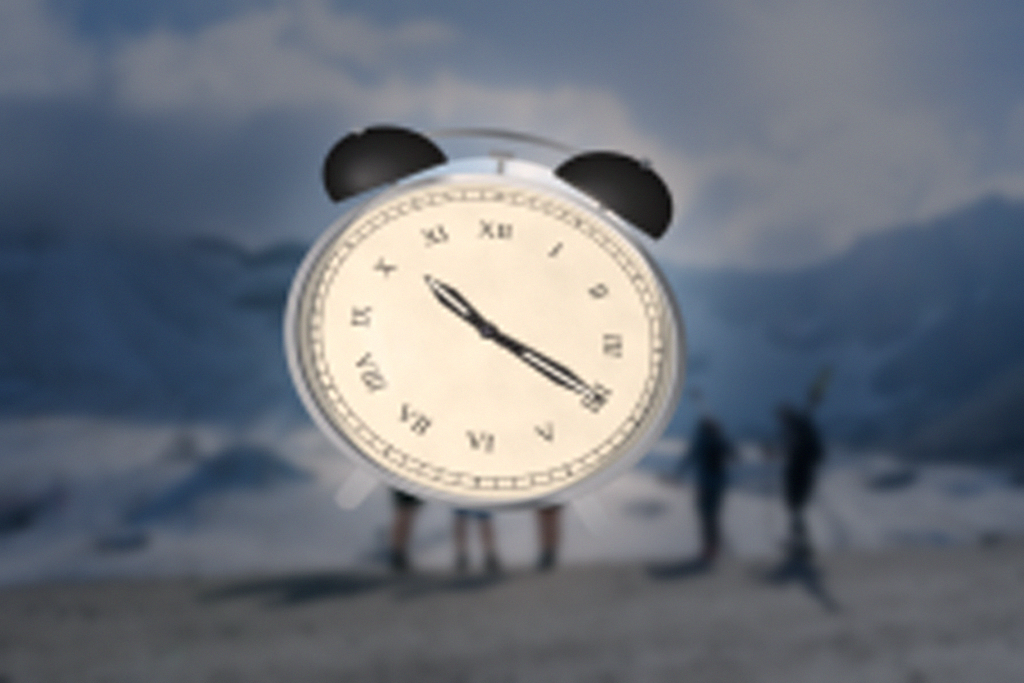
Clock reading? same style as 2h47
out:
10h20
